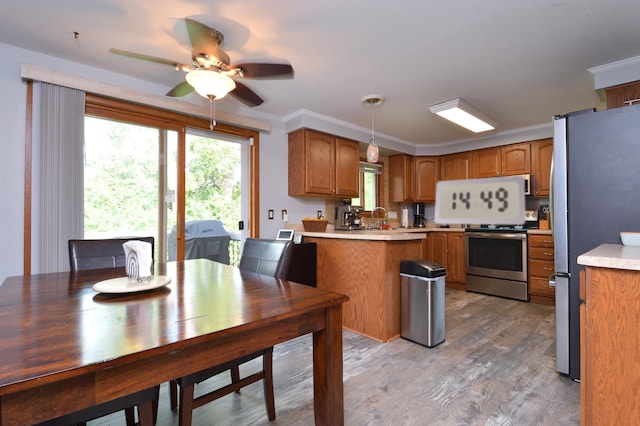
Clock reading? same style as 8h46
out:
14h49
